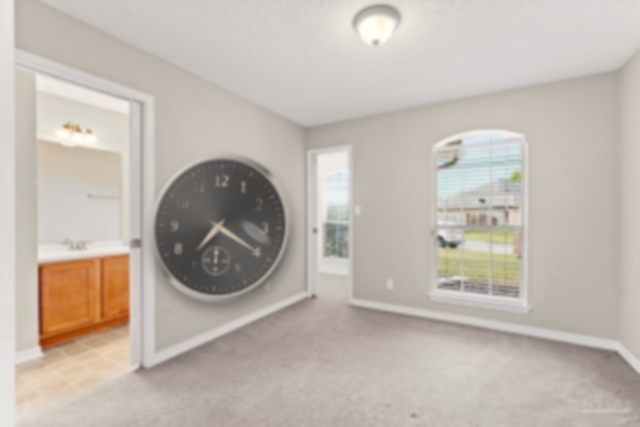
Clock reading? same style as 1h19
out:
7h20
